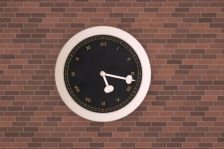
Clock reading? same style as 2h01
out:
5h17
